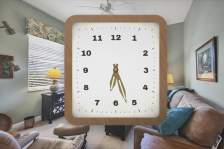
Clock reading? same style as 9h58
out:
6h27
